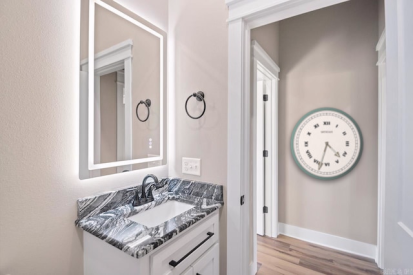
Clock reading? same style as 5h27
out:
4h33
